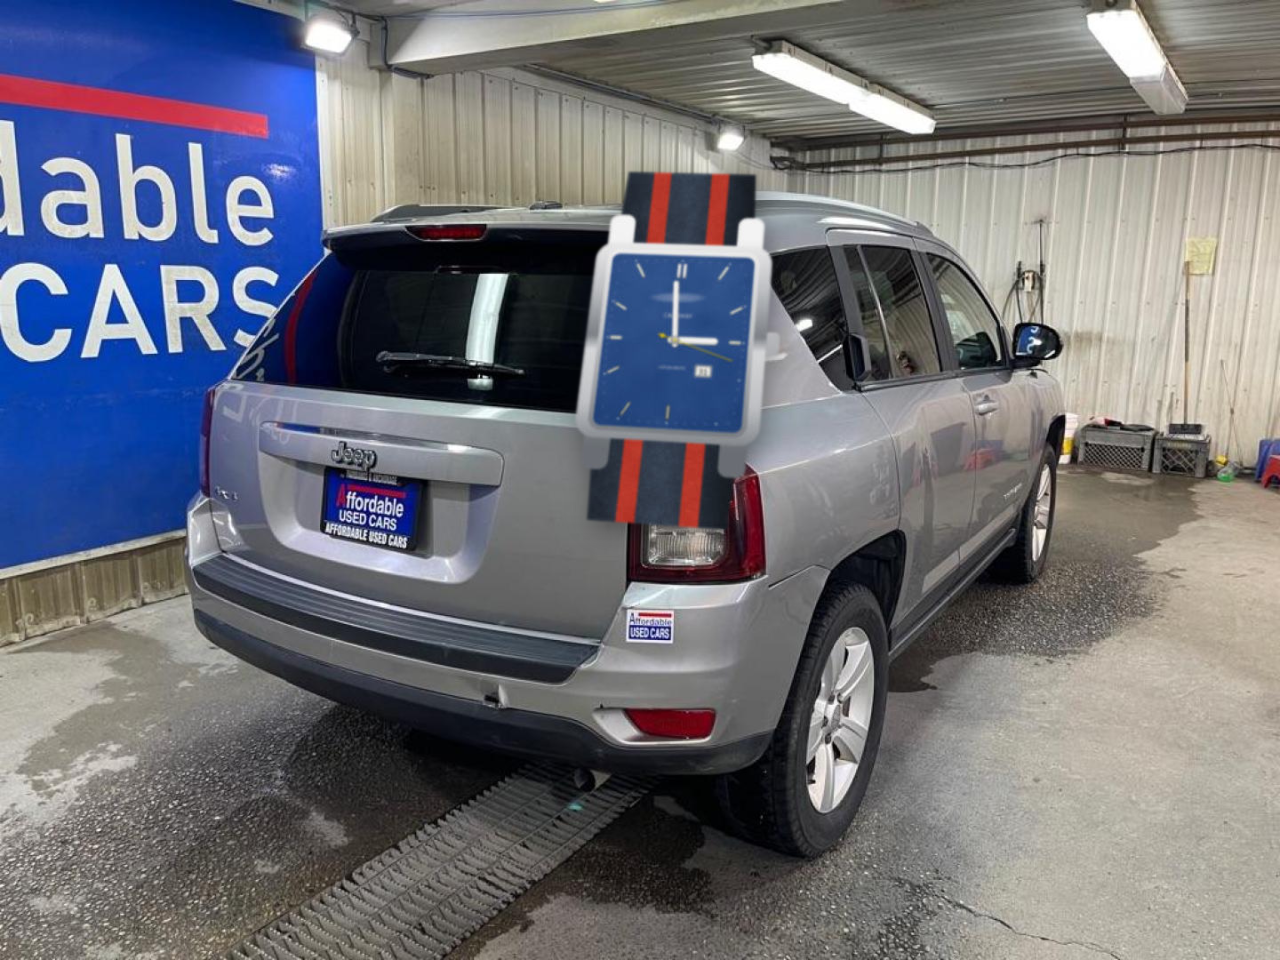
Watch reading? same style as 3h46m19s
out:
2h59m18s
